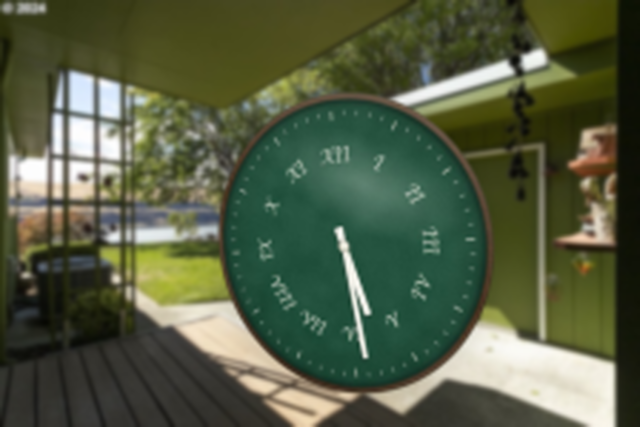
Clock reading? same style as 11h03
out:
5h29
